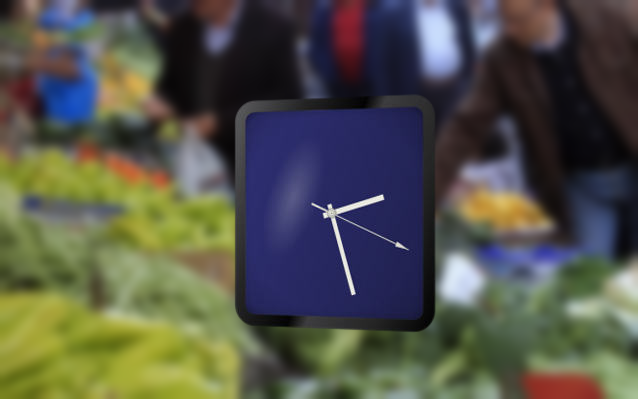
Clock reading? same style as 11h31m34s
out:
2h27m19s
